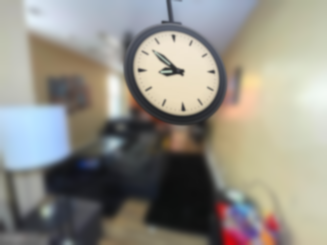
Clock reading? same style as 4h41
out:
8h52
